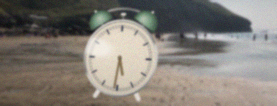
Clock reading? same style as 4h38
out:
5h31
